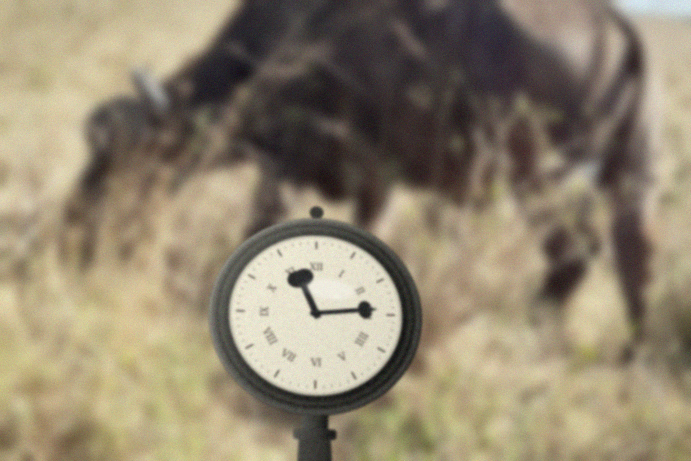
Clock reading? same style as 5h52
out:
11h14
